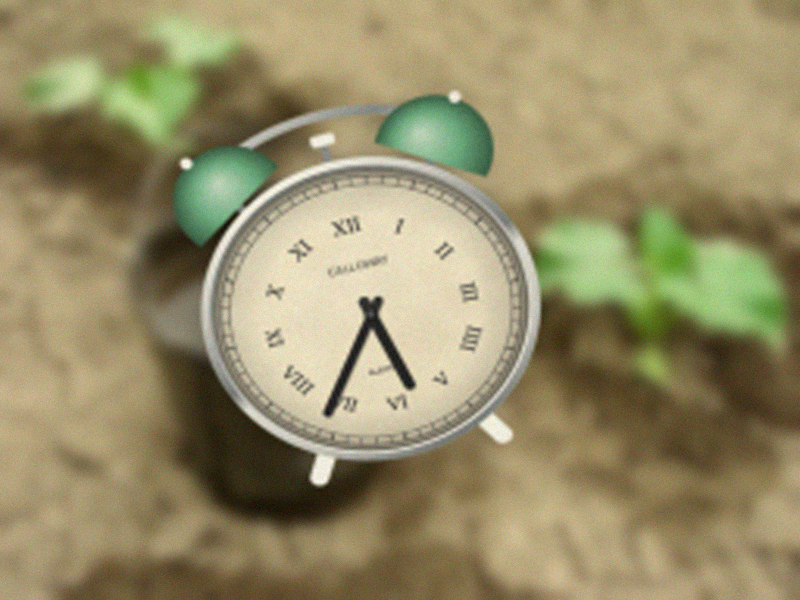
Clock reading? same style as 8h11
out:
5h36
